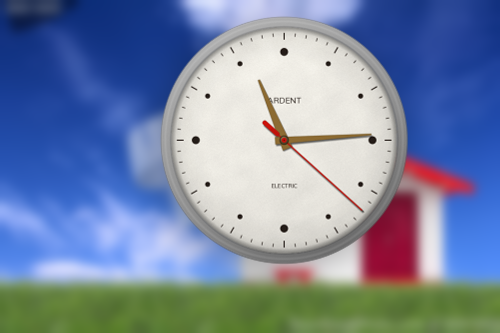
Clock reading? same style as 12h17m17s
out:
11h14m22s
